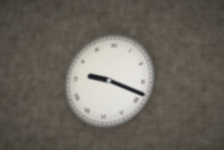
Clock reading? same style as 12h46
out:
9h18
